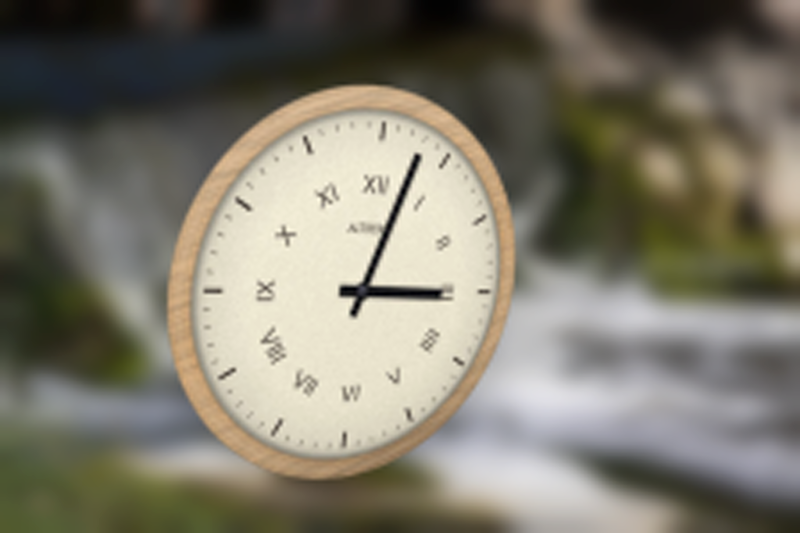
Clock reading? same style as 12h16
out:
3h03
